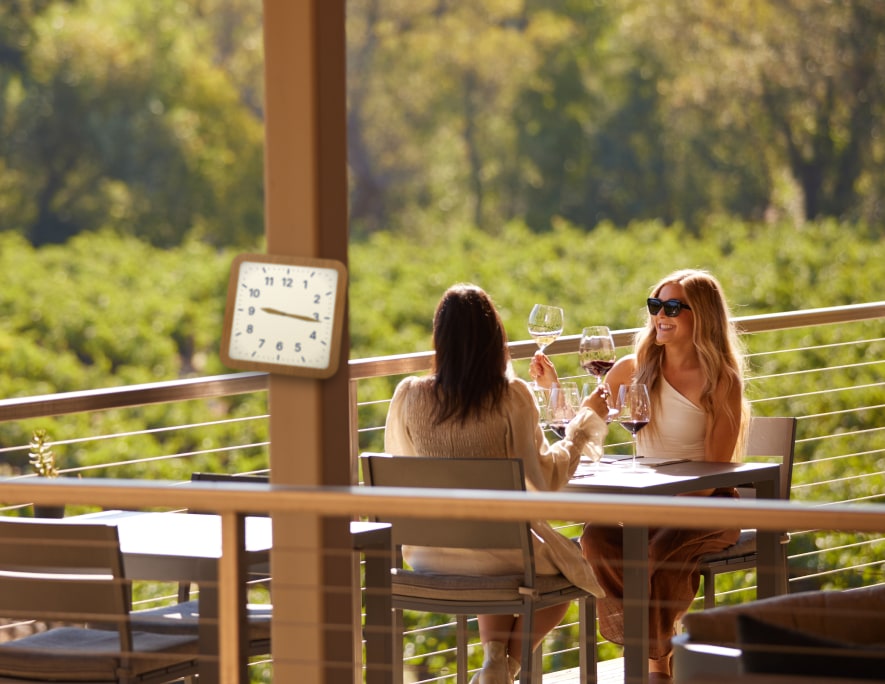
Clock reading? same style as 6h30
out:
9h16
